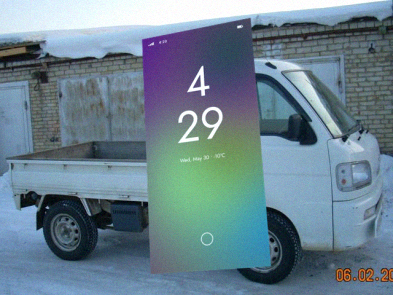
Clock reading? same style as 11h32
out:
4h29
